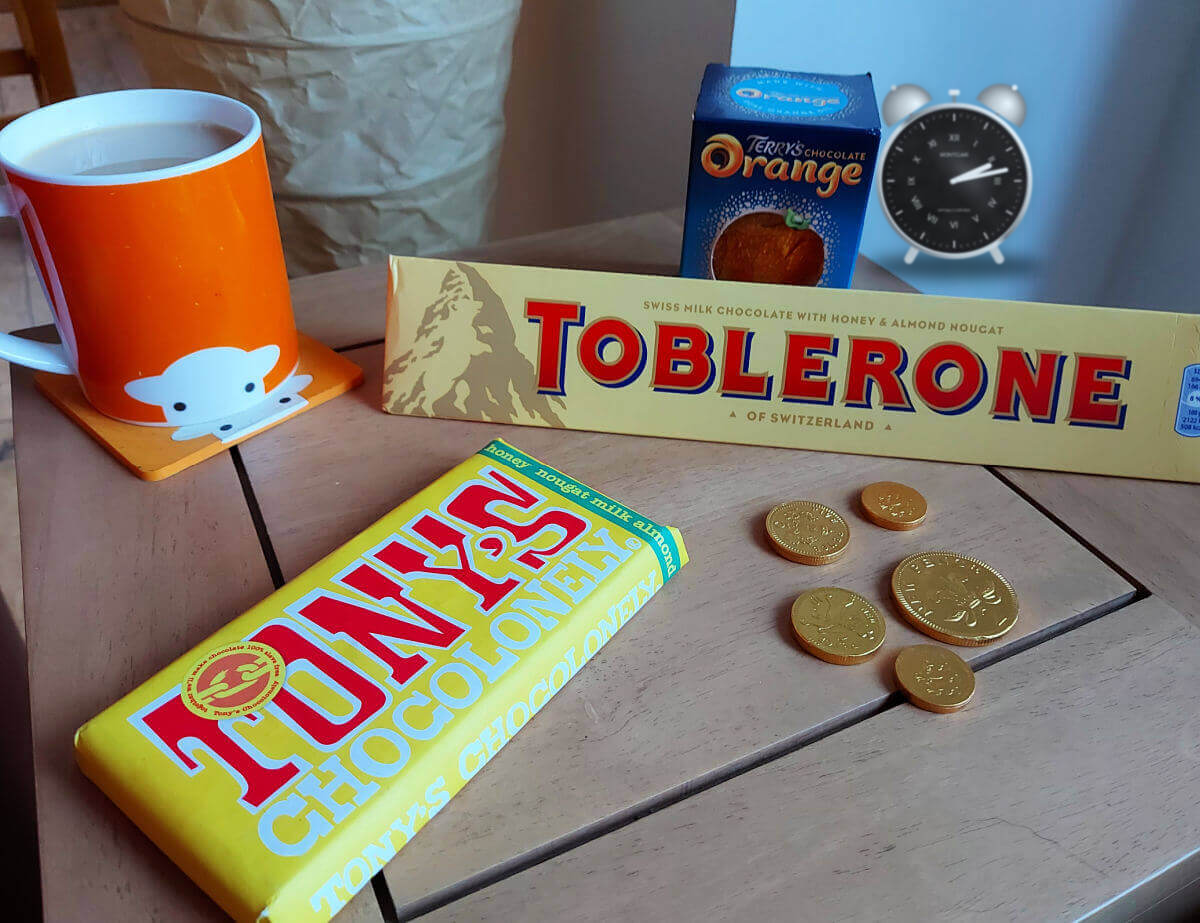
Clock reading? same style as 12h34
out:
2h13
